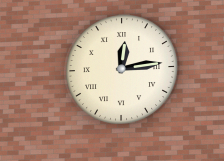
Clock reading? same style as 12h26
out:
12h14
